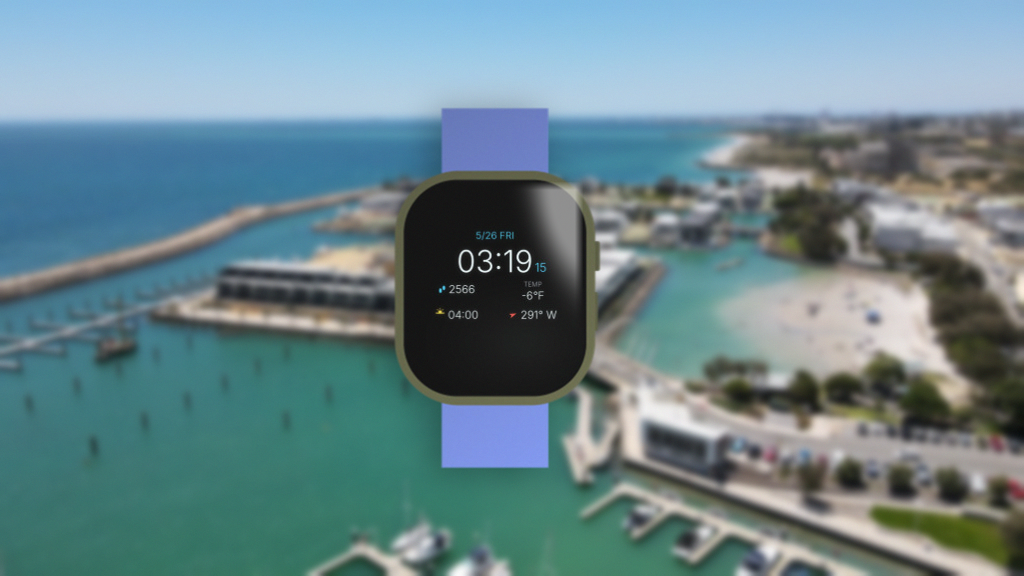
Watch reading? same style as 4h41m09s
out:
3h19m15s
